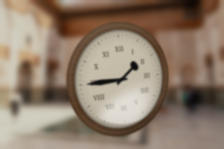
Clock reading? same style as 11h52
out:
1h45
